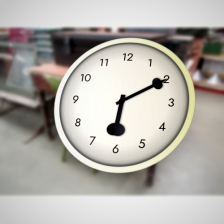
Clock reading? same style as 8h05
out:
6h10
